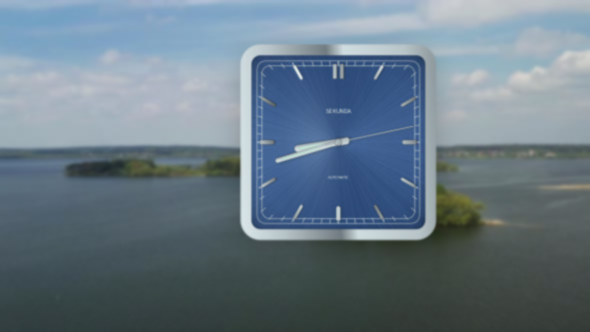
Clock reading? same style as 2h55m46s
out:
8h42m13s
